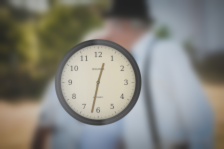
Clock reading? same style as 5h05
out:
12h32
